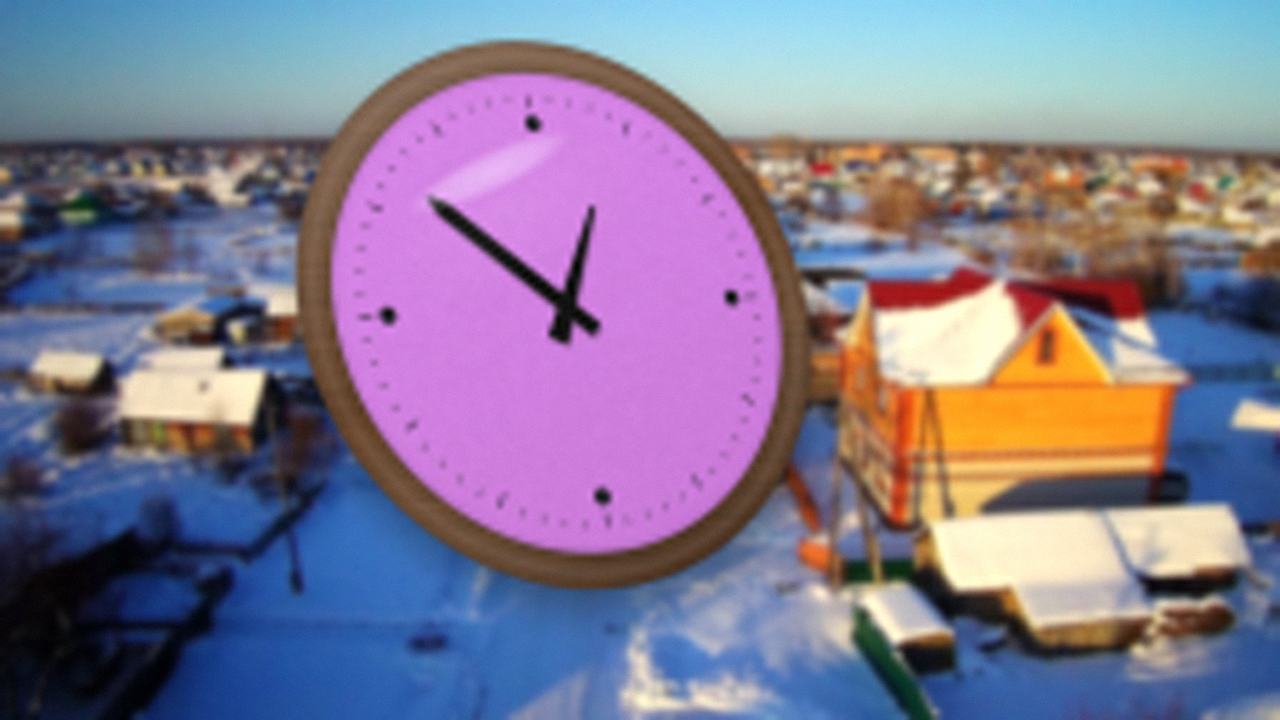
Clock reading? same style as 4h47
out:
12h52
